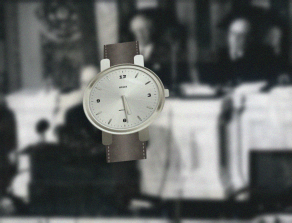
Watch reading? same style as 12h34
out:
5h29
